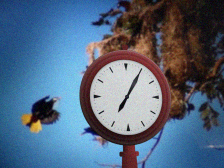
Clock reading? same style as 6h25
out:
7h05
